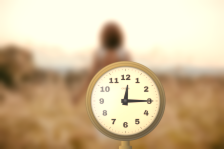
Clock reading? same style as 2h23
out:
12h15
